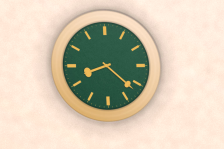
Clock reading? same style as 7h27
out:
8h22
